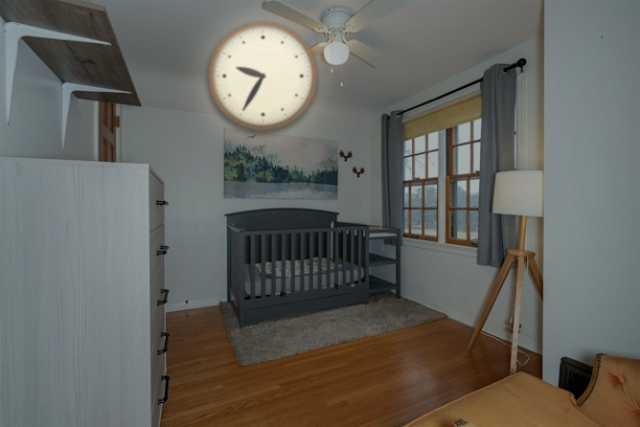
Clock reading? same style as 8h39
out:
9h35
